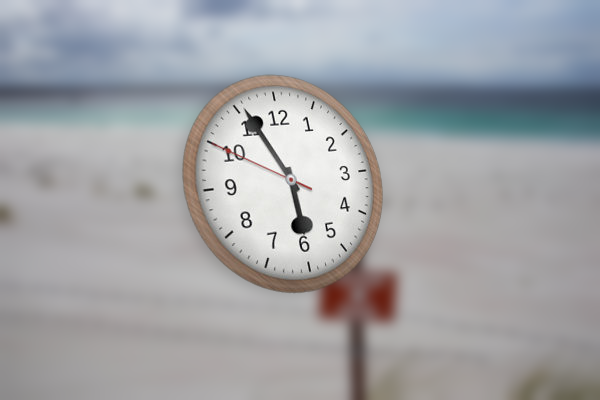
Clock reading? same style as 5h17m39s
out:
5h55m50s
